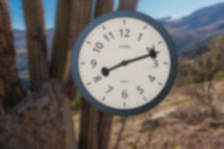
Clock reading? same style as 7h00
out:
8h12
